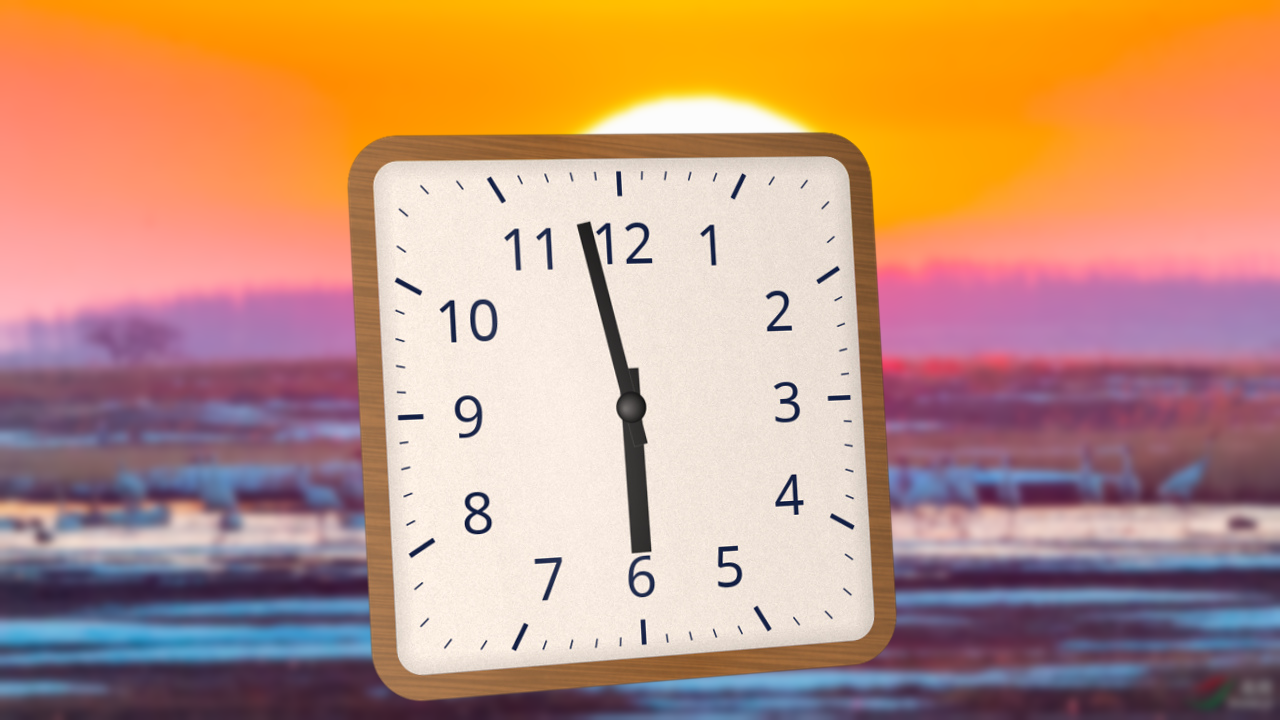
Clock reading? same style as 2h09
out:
5h58
